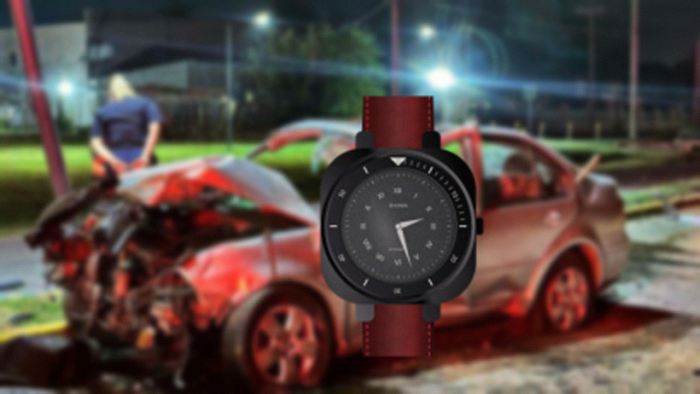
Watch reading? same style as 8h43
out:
2h27
